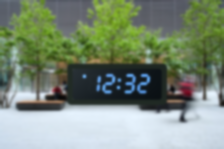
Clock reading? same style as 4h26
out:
12h32
